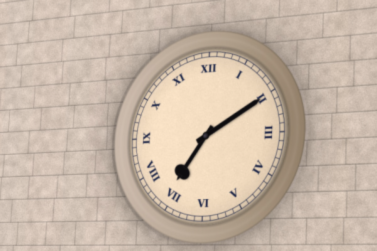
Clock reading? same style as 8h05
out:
7h10
